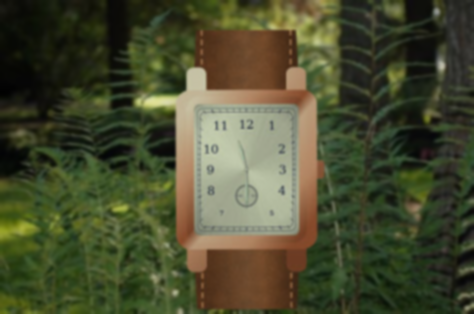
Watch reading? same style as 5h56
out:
11h30
